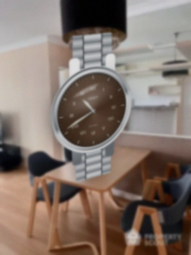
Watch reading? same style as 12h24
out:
10h41
